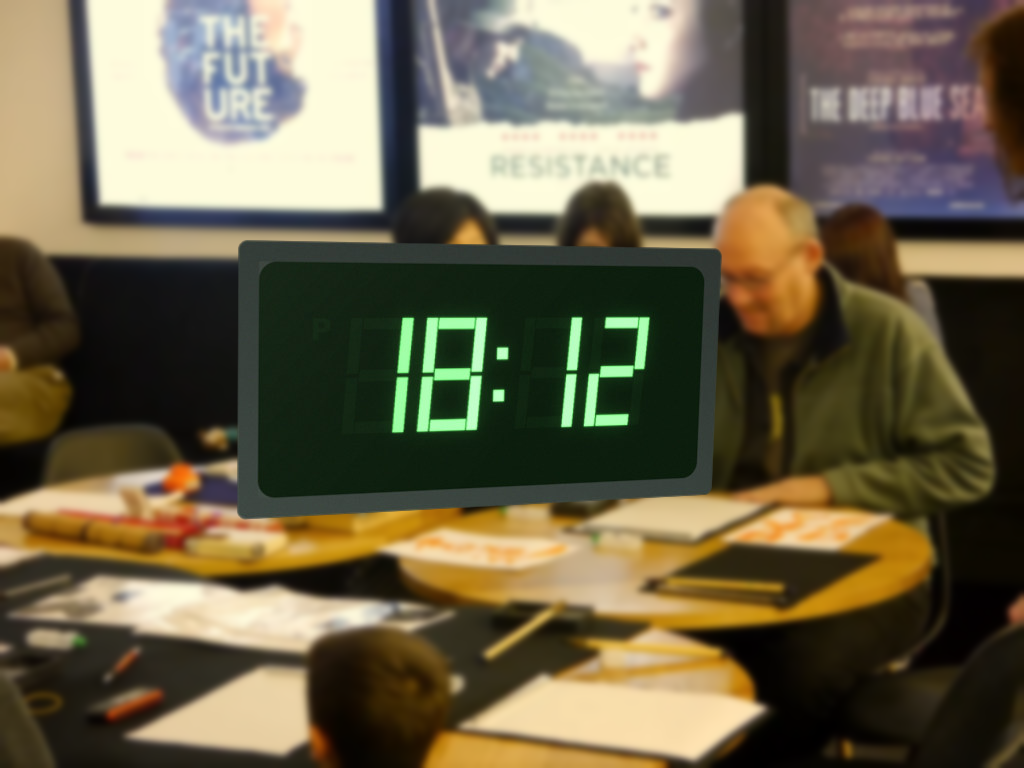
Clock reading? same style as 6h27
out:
18h12
